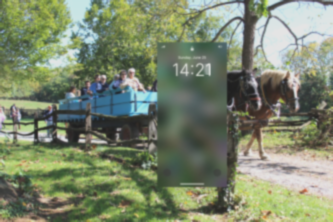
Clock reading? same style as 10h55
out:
14h21
